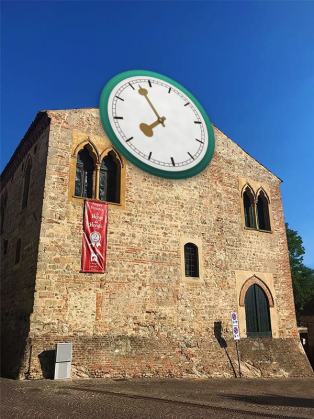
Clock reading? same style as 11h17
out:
7h57
